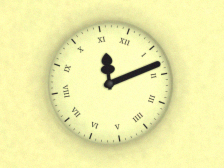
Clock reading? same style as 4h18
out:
11h08
